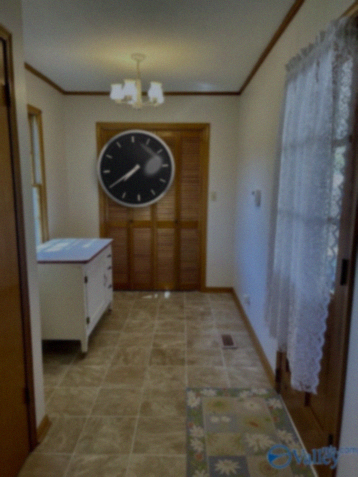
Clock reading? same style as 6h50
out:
7h40
